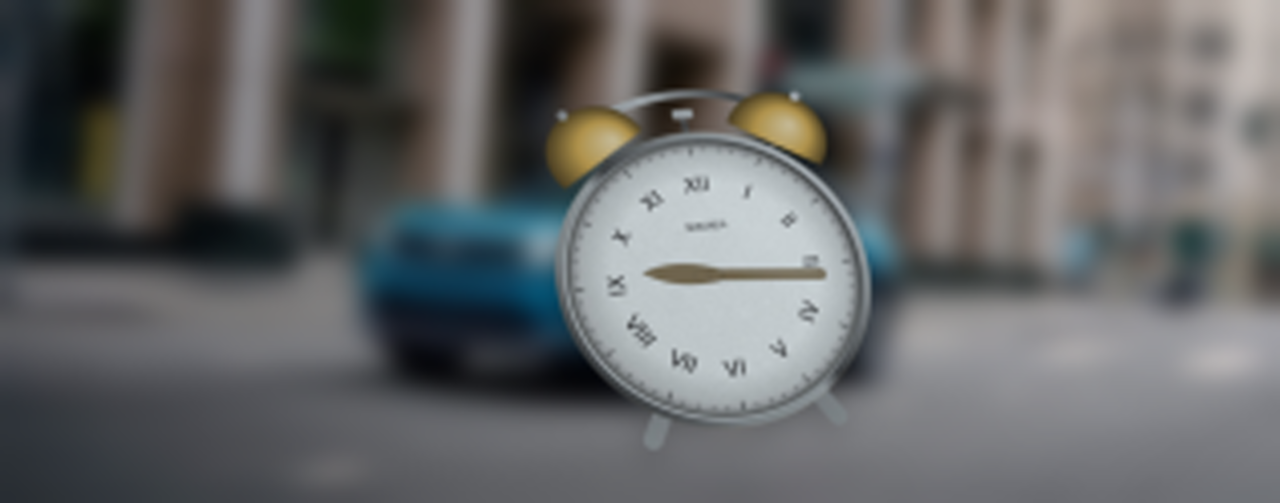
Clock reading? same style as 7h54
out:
9h16
